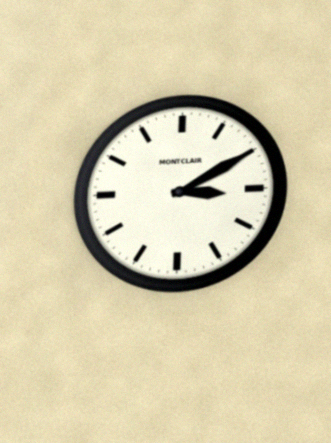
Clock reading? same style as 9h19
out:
3h10
